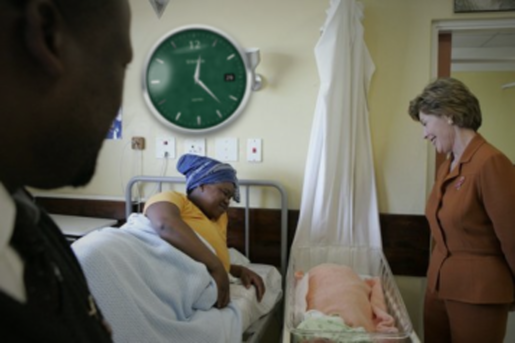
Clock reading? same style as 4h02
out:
12h23
